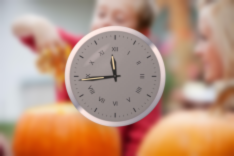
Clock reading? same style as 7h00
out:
11h44
